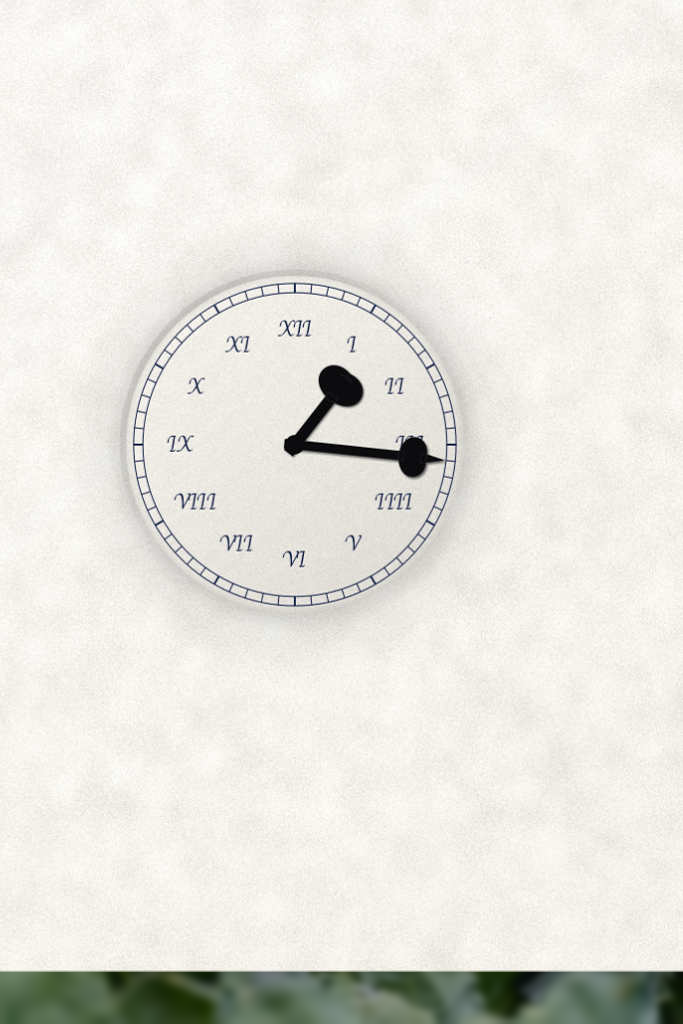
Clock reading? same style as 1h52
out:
1h16
